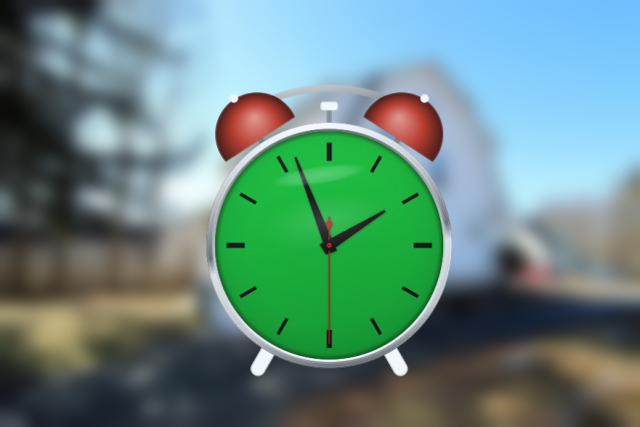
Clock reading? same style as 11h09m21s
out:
1h56m30s
